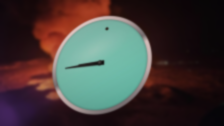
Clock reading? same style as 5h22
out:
8h43
